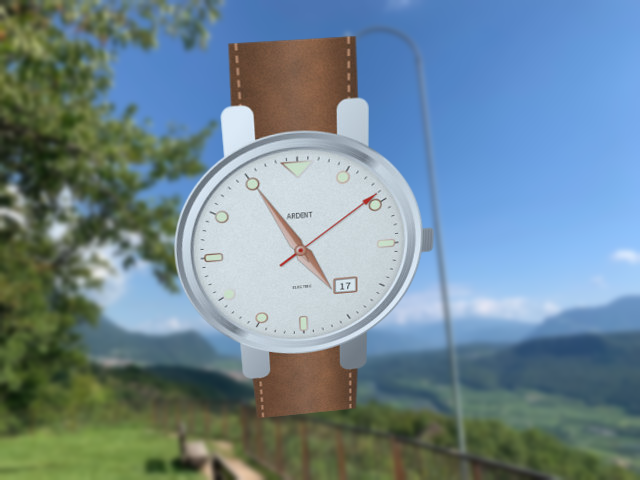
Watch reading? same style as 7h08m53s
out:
4h55m09s
